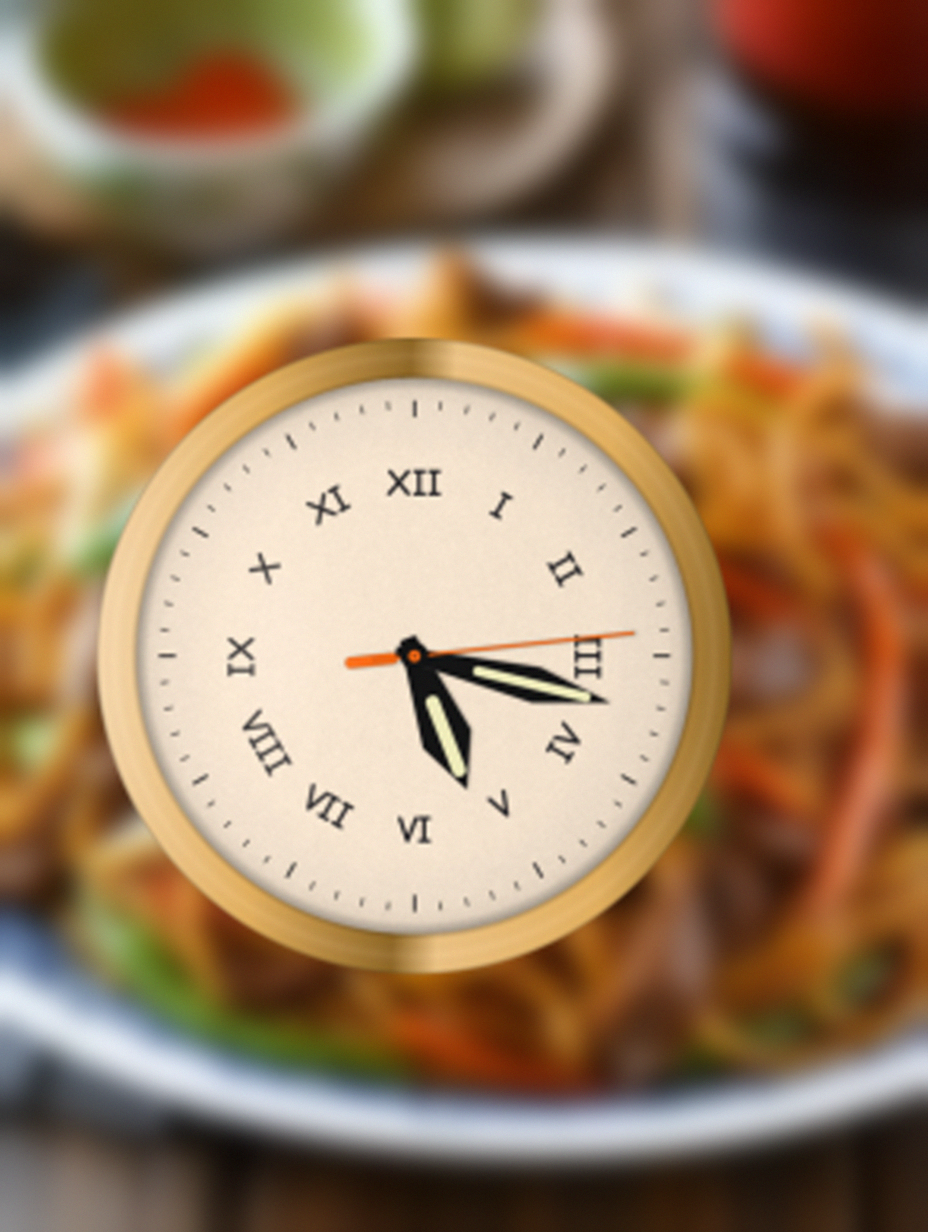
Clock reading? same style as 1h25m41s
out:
5h17m14s
